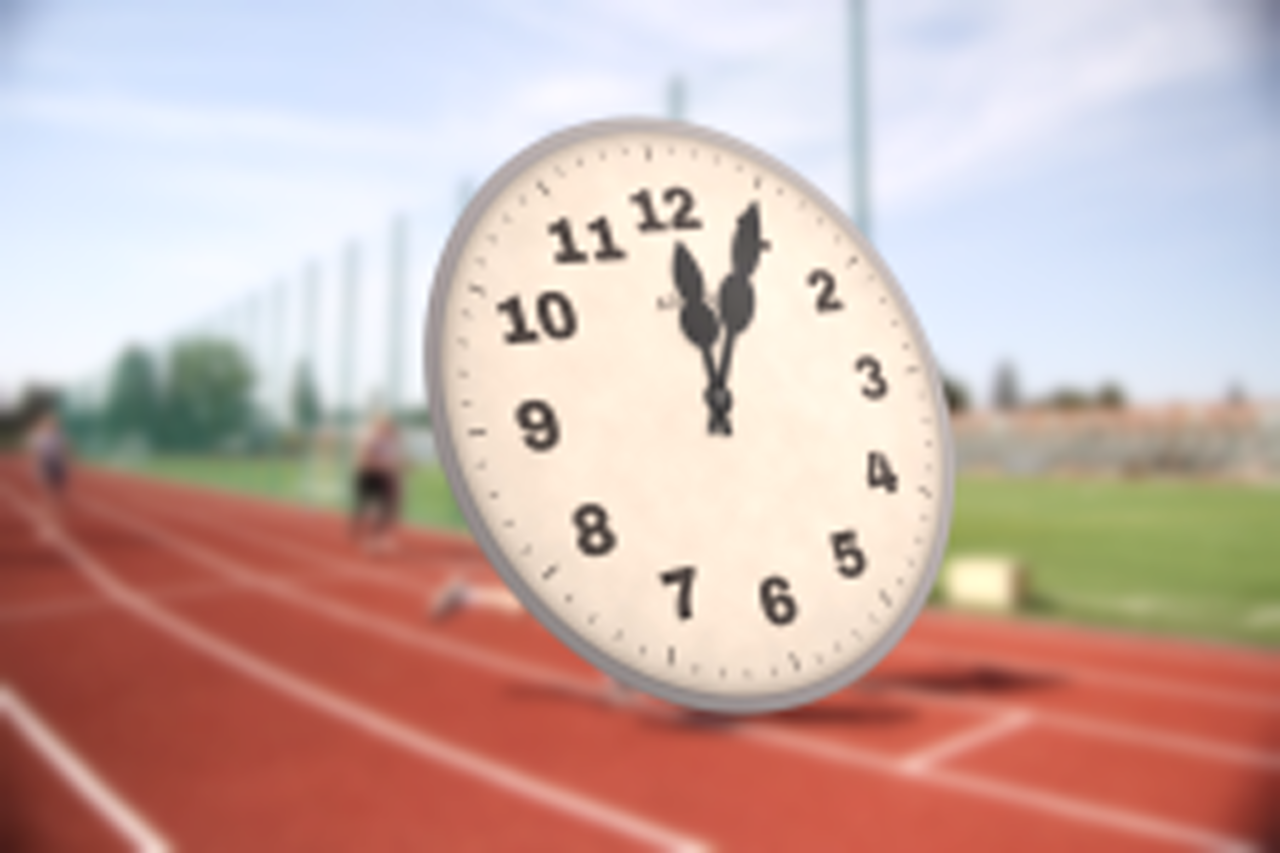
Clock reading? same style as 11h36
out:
12h05
